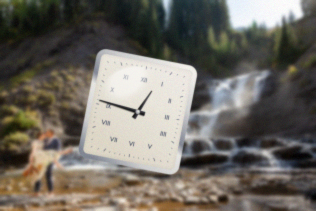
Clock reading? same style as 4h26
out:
12h46
